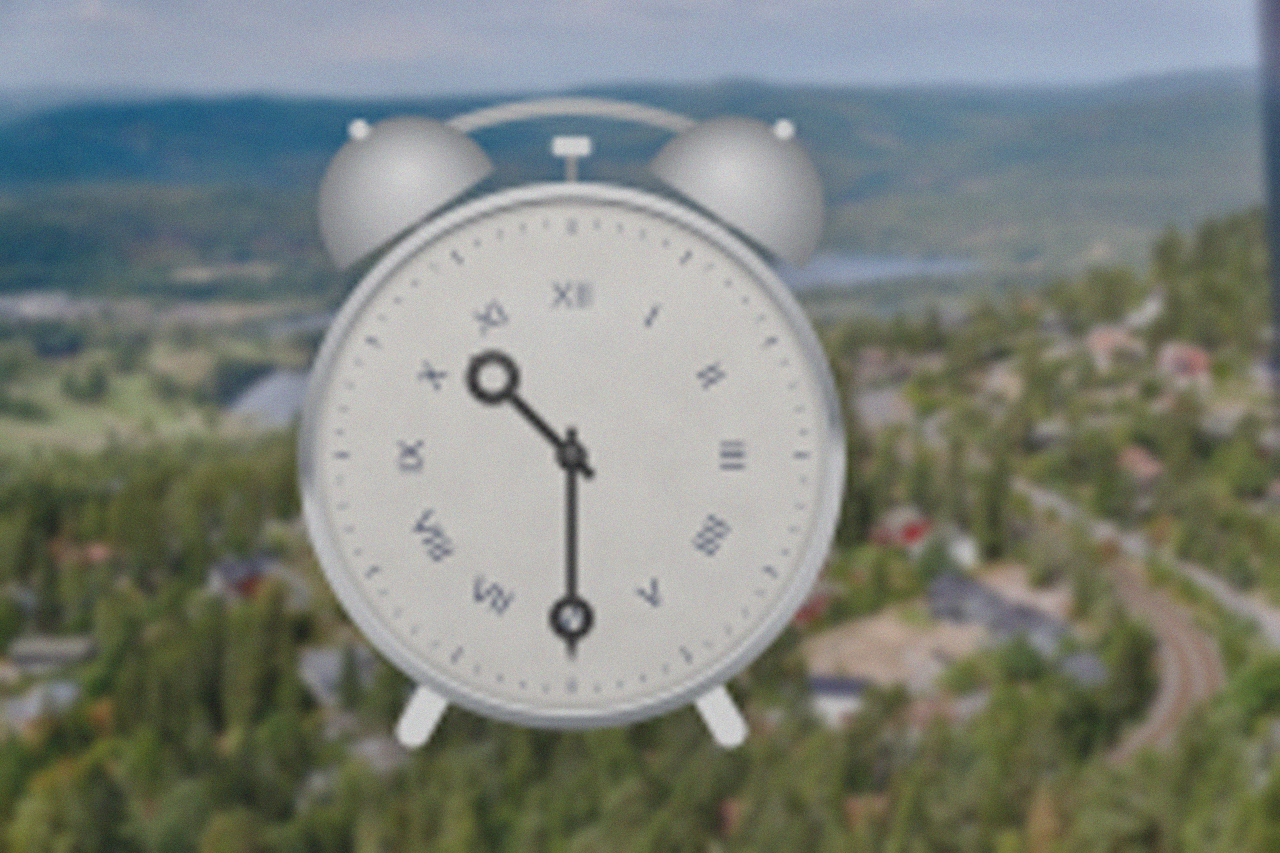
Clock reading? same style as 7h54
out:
10h30
